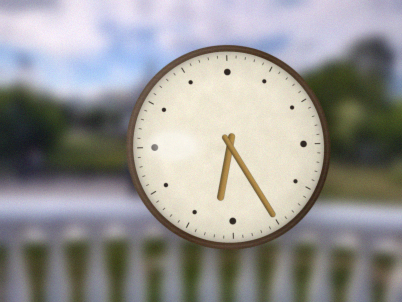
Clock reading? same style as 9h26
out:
6h25
